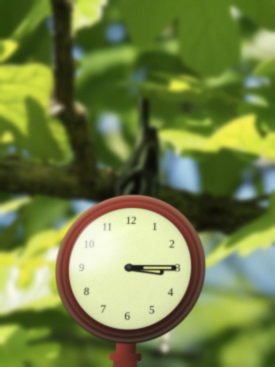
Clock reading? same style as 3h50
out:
3h15
